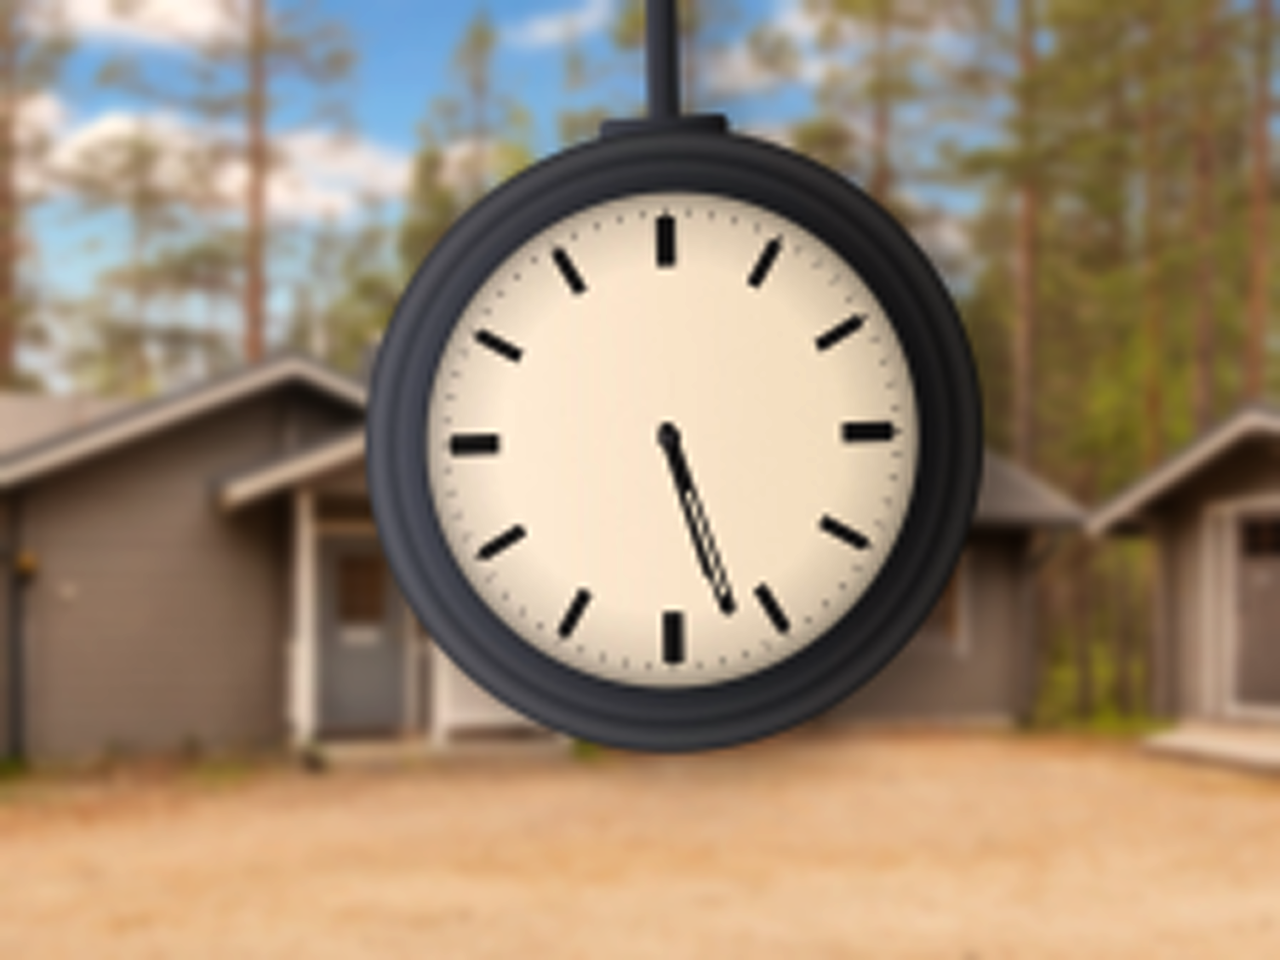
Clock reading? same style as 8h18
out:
5h27
